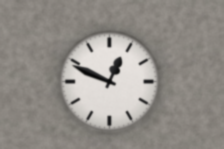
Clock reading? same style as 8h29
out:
12h49
